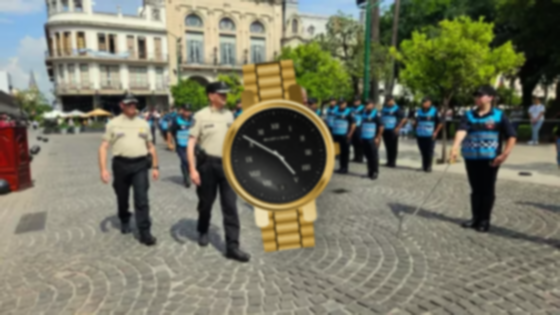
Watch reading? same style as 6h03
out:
4h51
